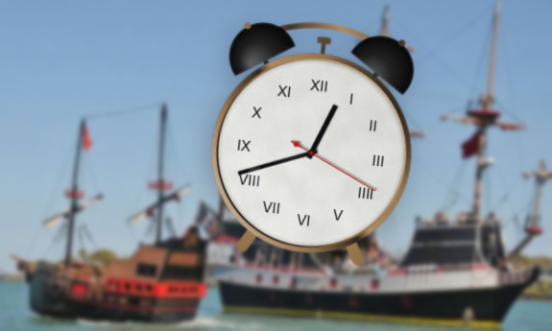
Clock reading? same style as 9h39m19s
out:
12h41m19s
